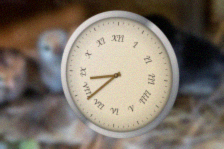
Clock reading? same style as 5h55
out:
8h38
